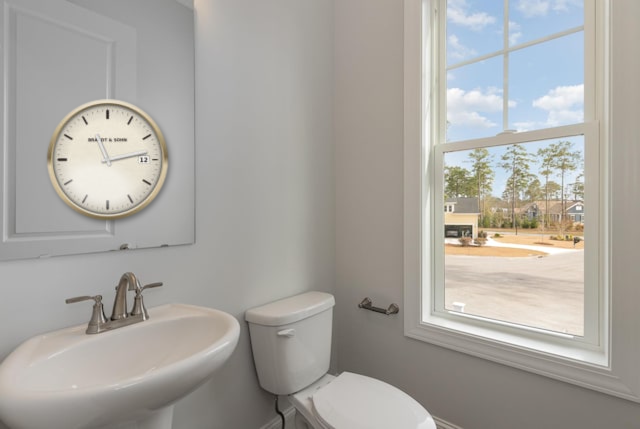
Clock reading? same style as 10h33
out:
11h13
